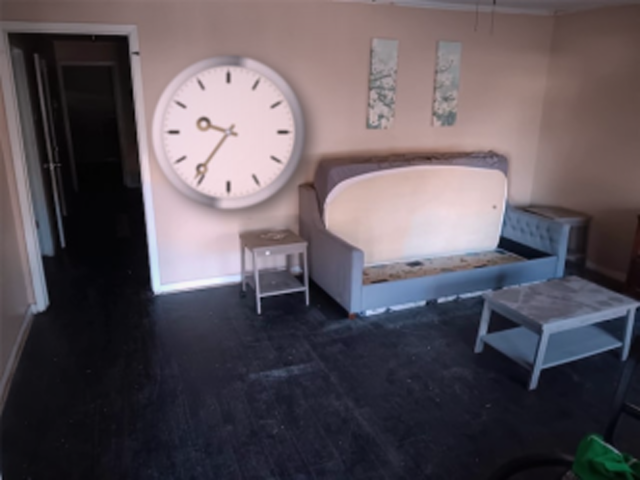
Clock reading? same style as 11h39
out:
9h36
